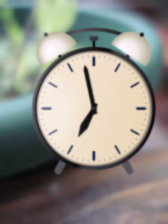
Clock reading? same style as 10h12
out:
6h58
